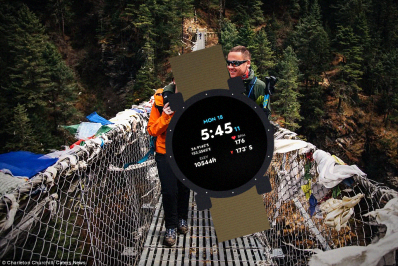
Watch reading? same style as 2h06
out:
5h45
